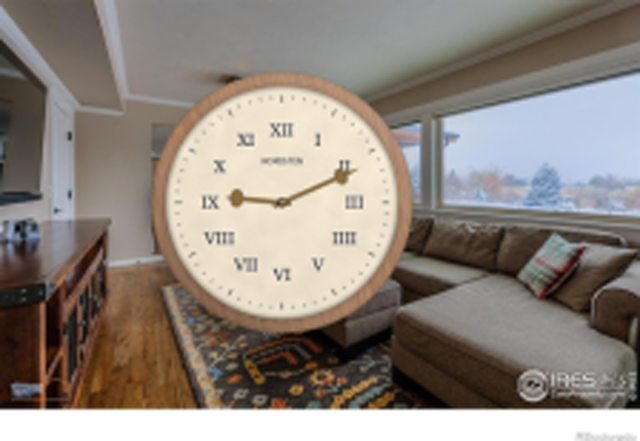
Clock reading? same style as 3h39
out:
9h11
